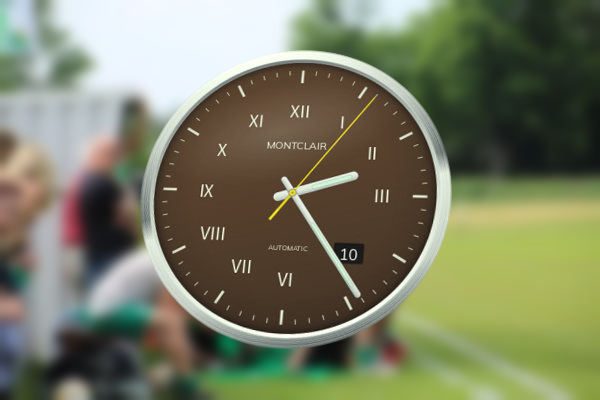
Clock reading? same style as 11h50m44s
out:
2h24m06s
